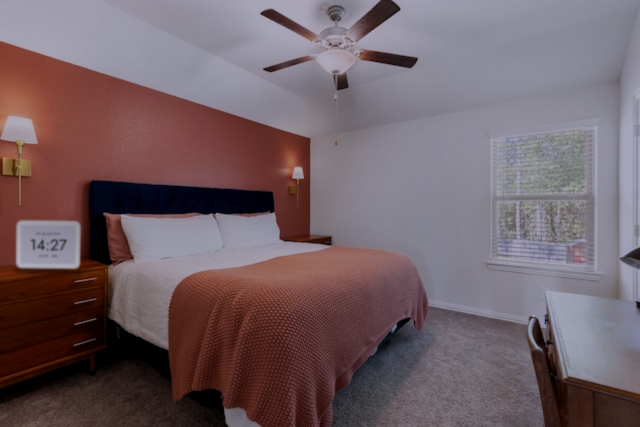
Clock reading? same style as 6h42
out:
14h27
